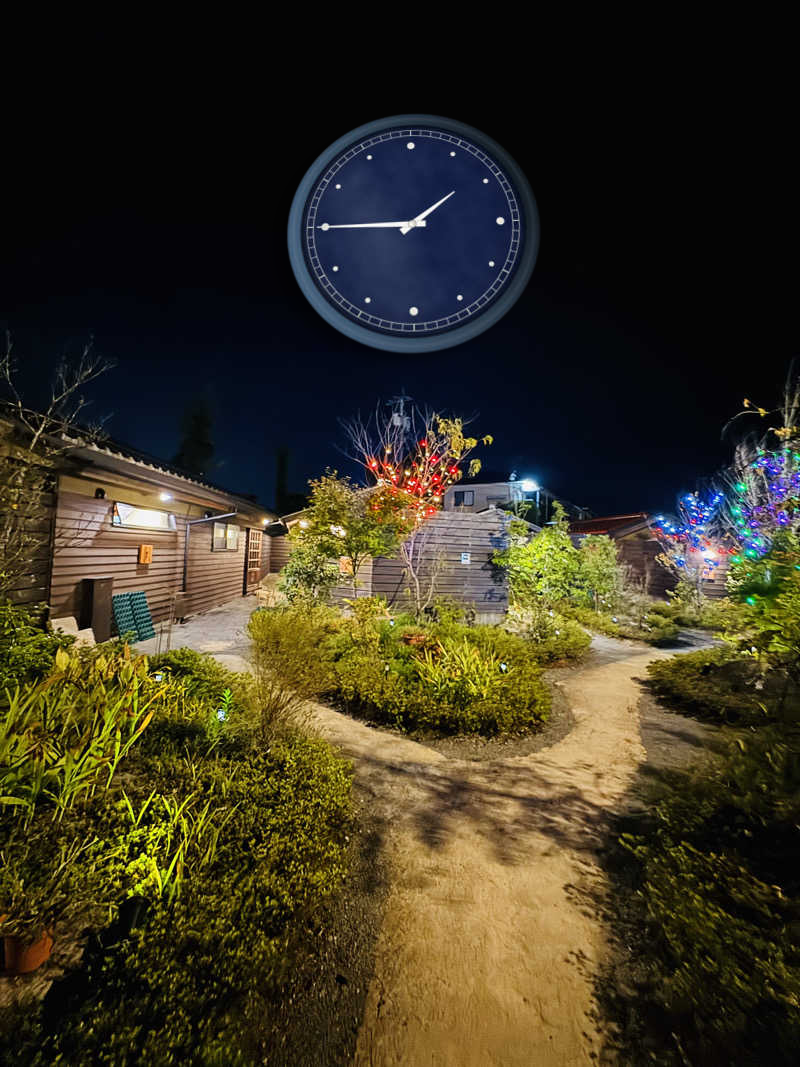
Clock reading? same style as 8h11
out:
1h45
